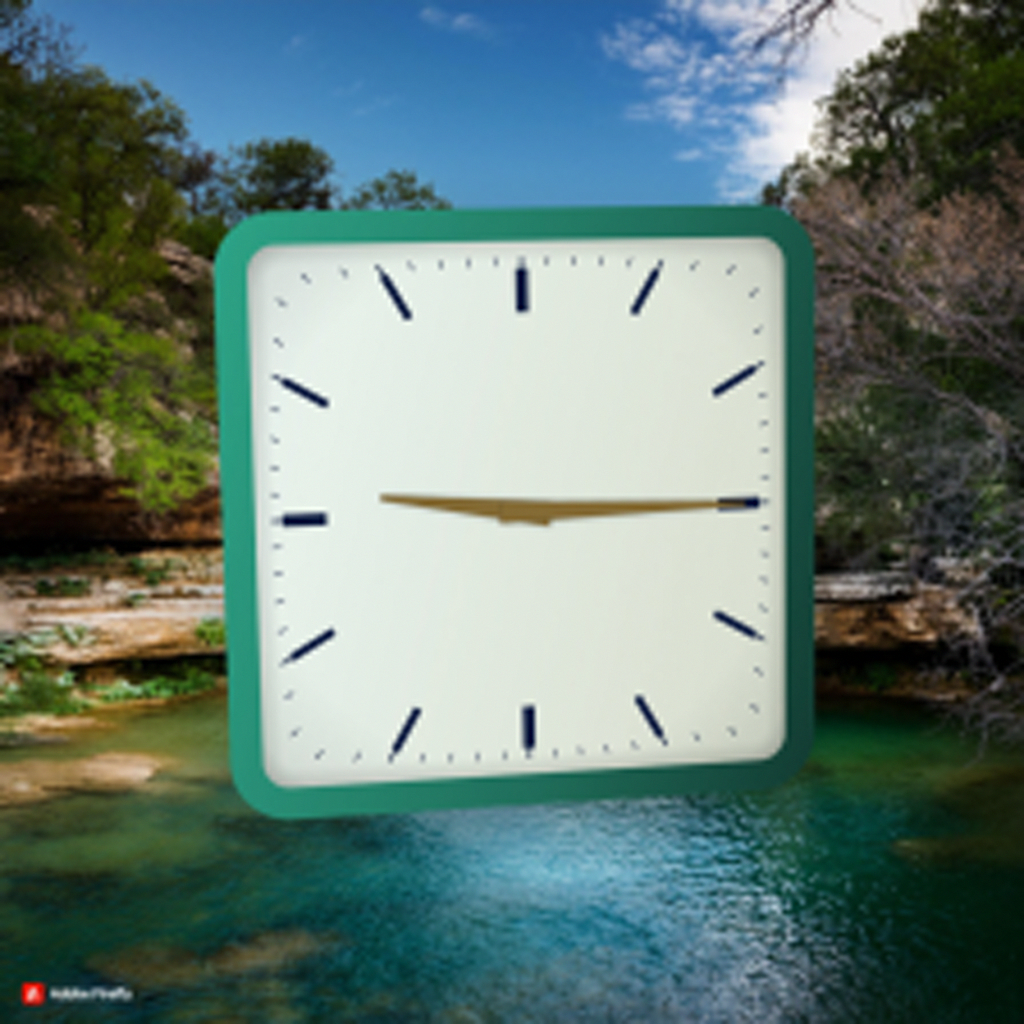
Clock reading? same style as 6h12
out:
9h15
